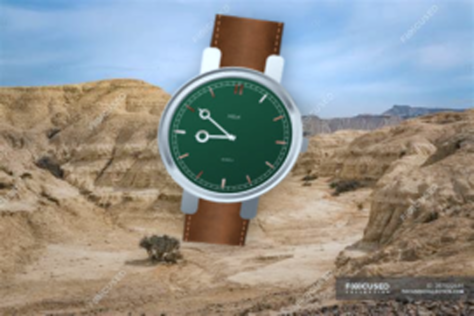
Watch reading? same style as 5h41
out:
8h51
